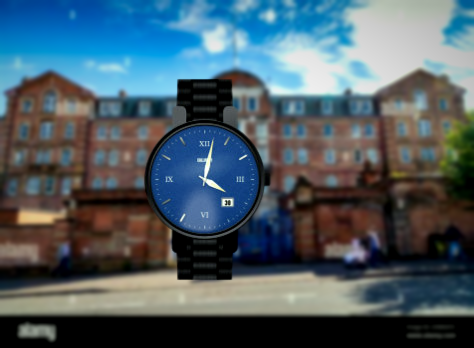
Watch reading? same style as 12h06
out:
4h02
